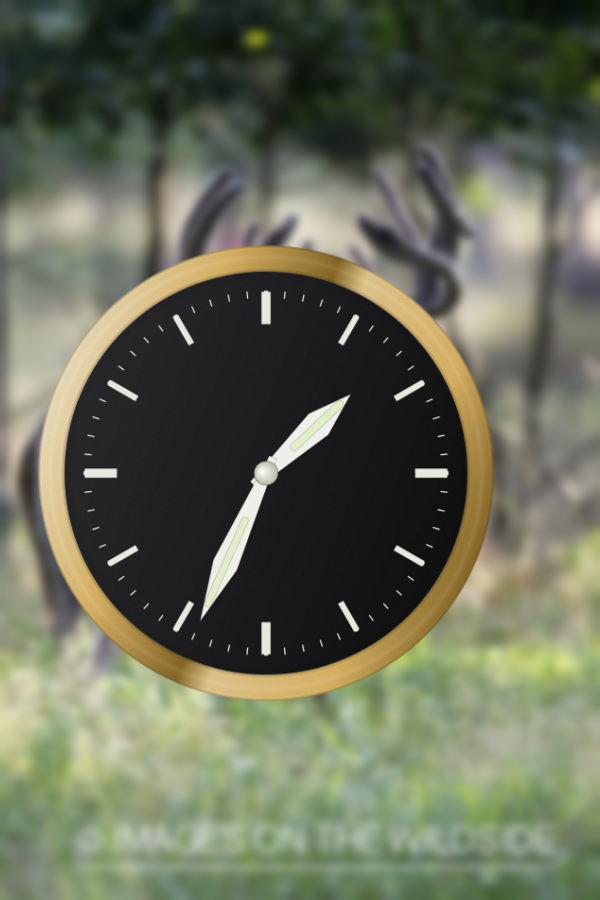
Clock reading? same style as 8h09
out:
1h34
